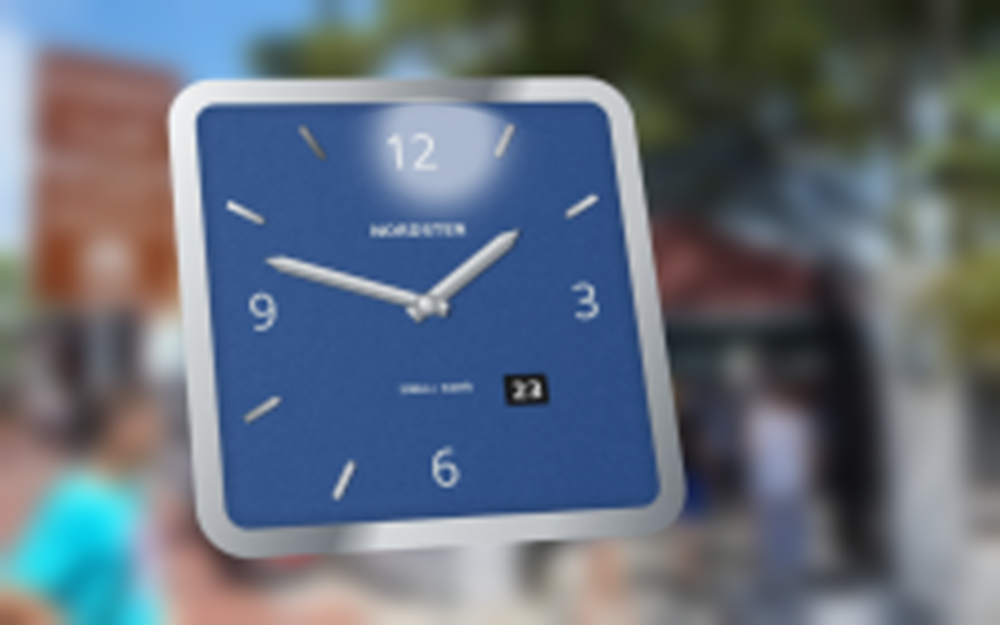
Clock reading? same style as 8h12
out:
1h48
